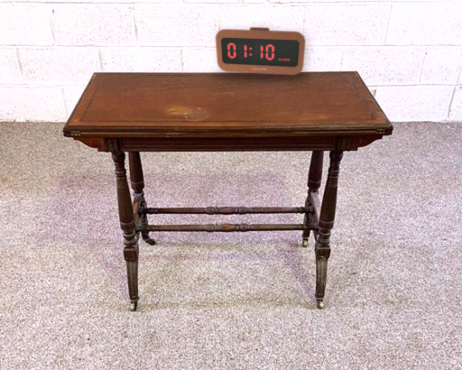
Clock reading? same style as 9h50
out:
1h10
